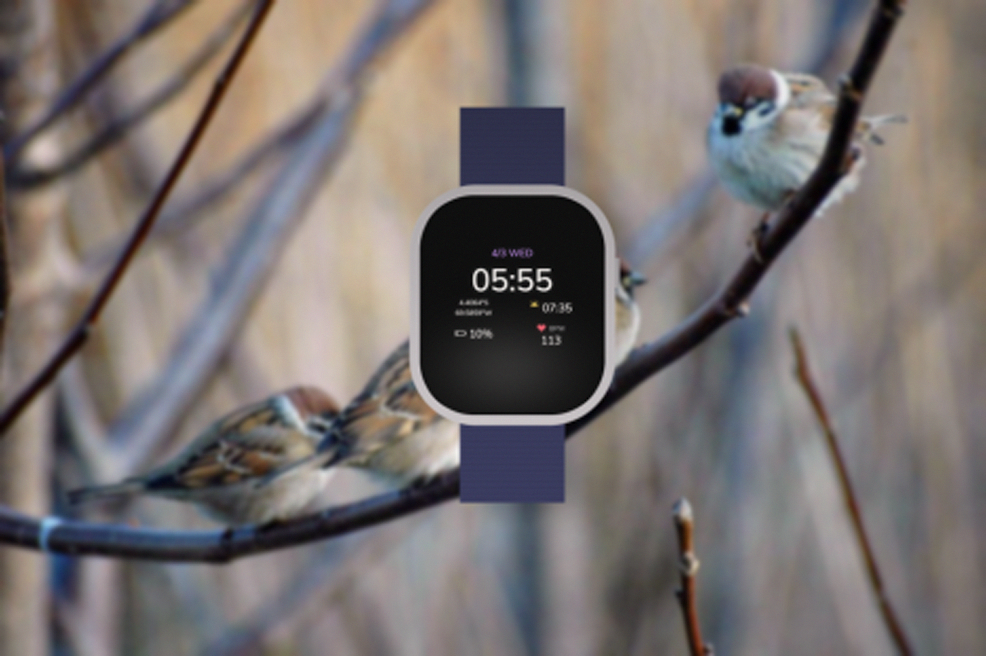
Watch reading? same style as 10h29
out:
5h55
